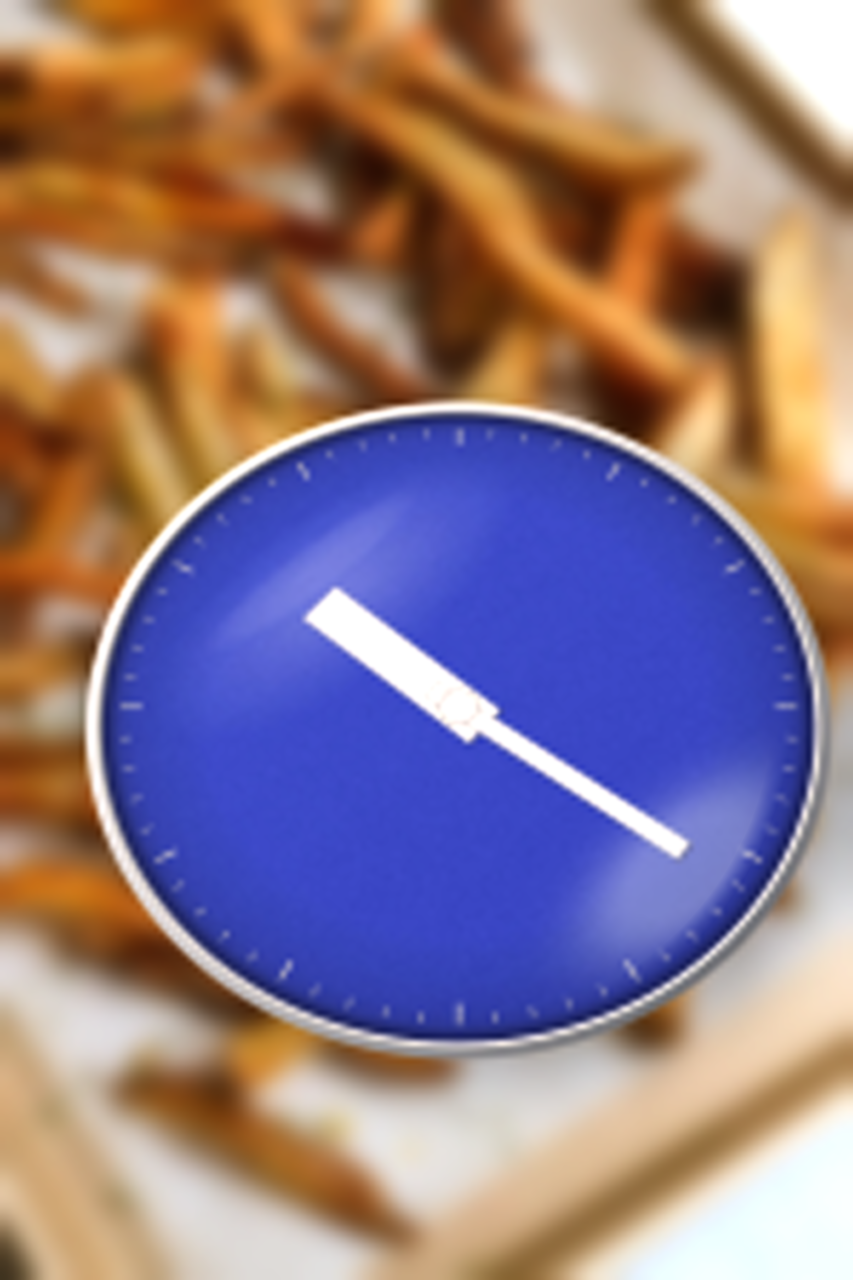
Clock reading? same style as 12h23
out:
10h21
